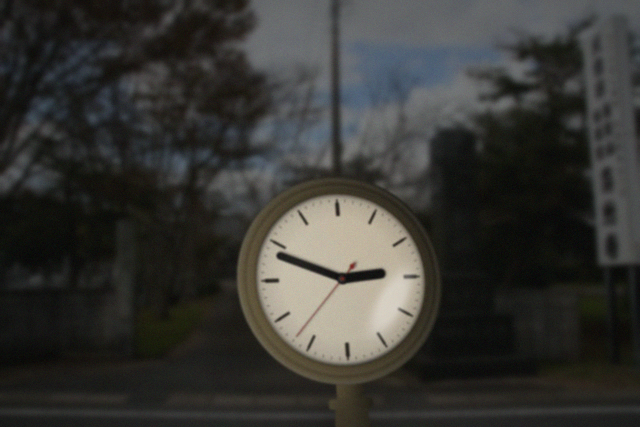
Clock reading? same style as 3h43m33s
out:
2h48m37s
